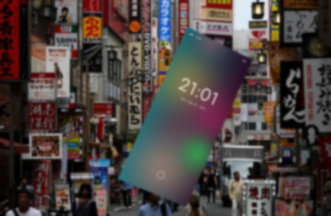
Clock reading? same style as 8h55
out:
21h01
